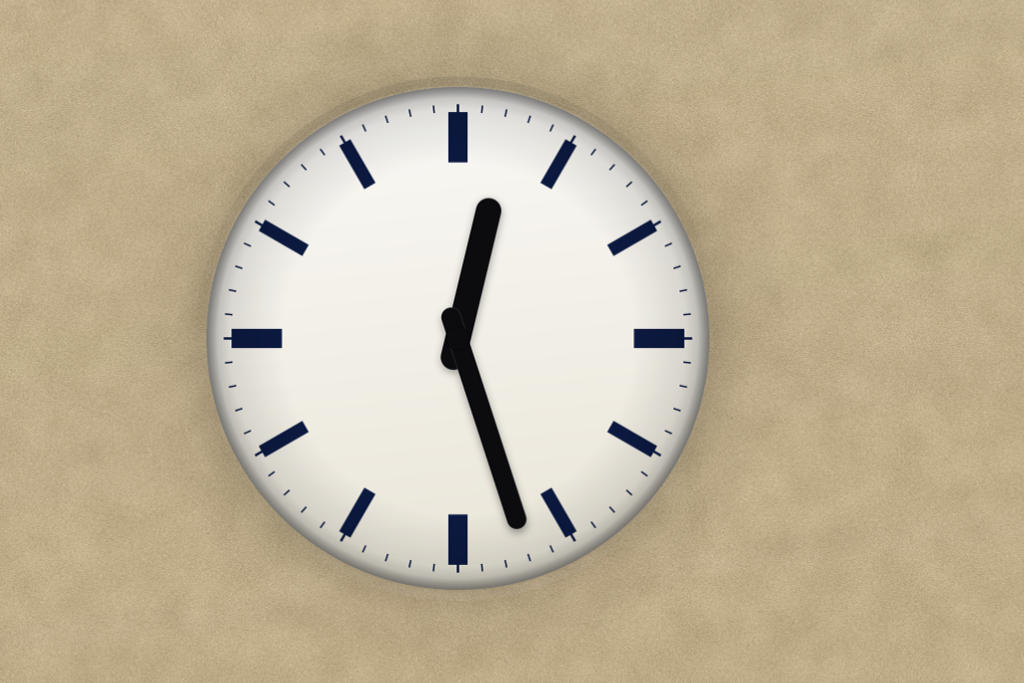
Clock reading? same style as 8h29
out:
12h27
